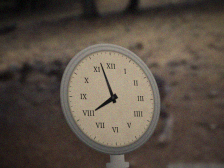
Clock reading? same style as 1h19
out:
7h57
